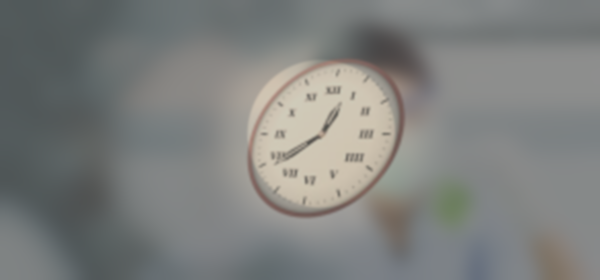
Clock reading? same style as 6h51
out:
12h39
